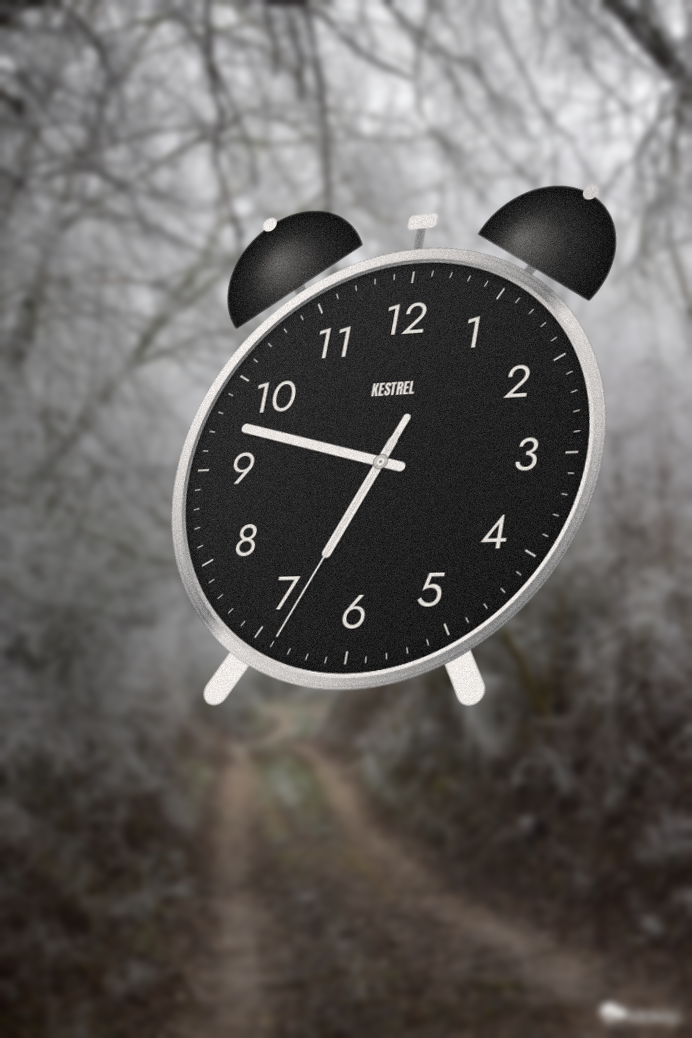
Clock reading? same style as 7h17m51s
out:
6h47m34s
